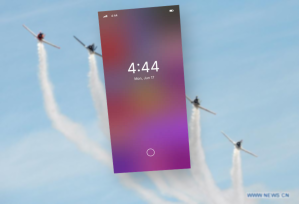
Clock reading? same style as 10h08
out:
4h44
